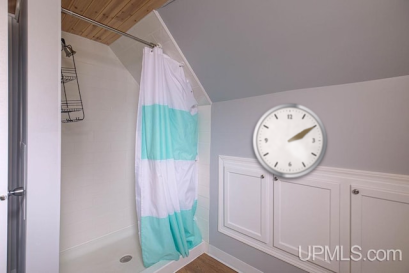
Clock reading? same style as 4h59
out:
2h10
